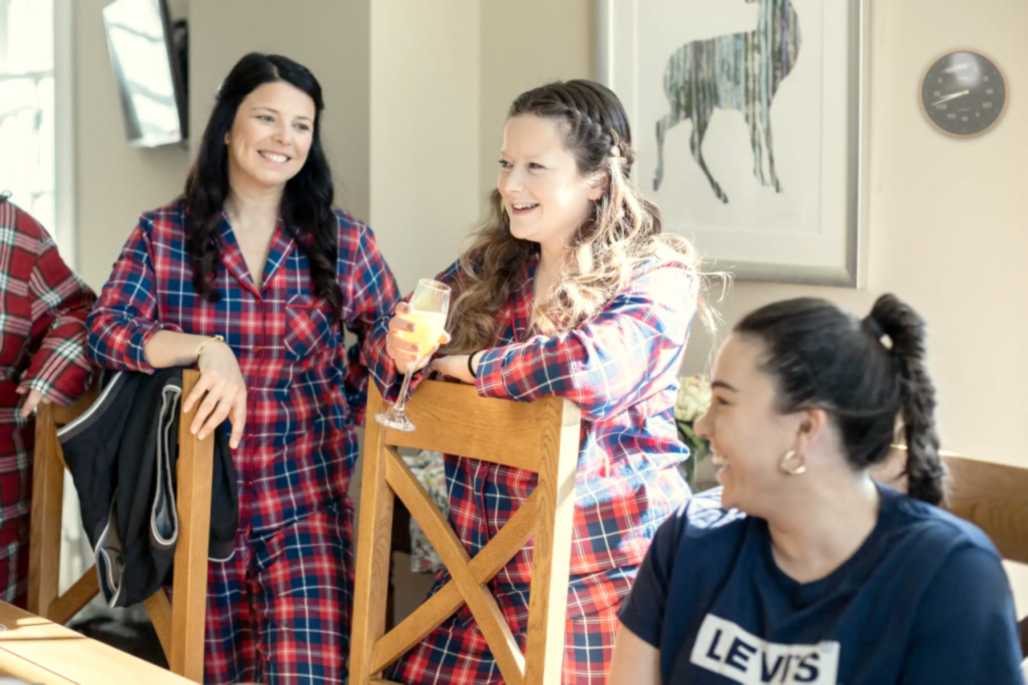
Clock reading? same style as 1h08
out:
8h42
